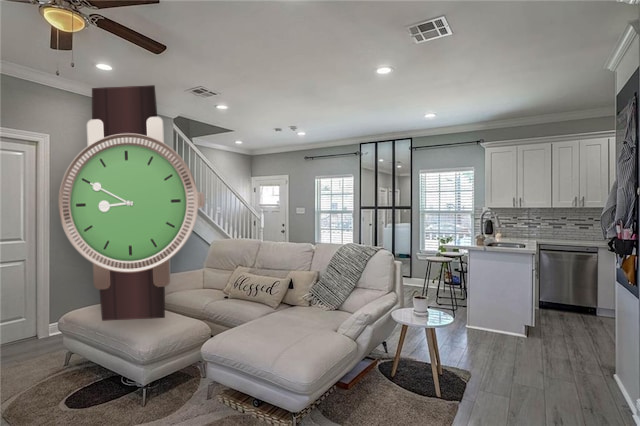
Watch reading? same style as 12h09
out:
8h50
